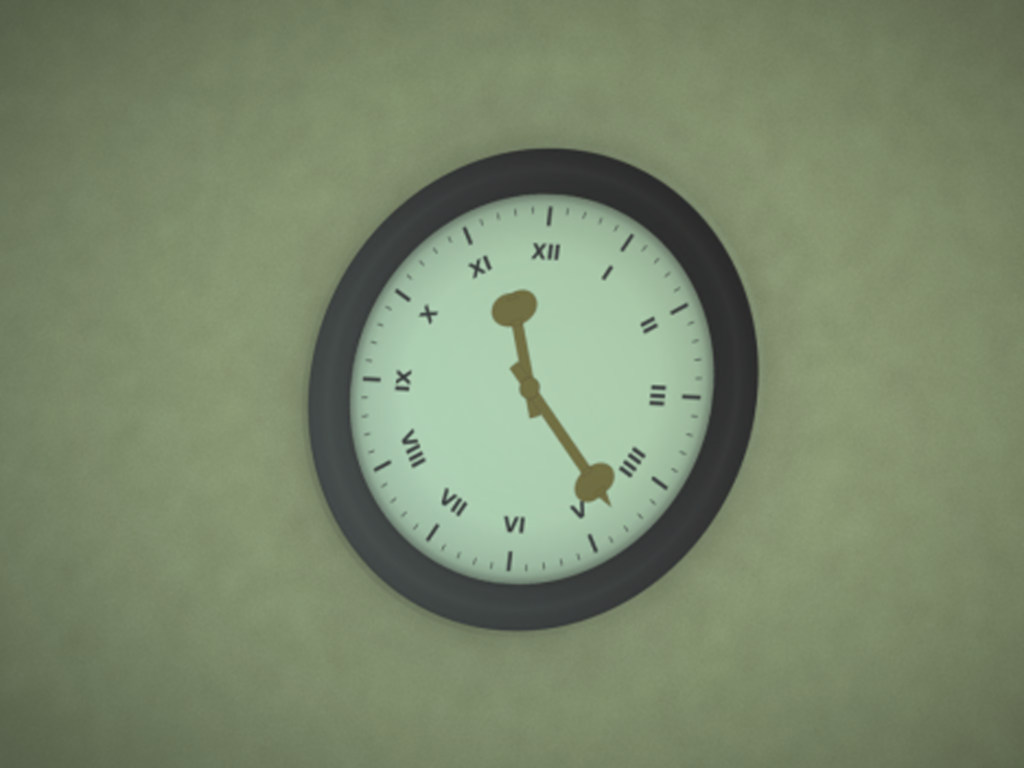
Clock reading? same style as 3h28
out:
11h23
